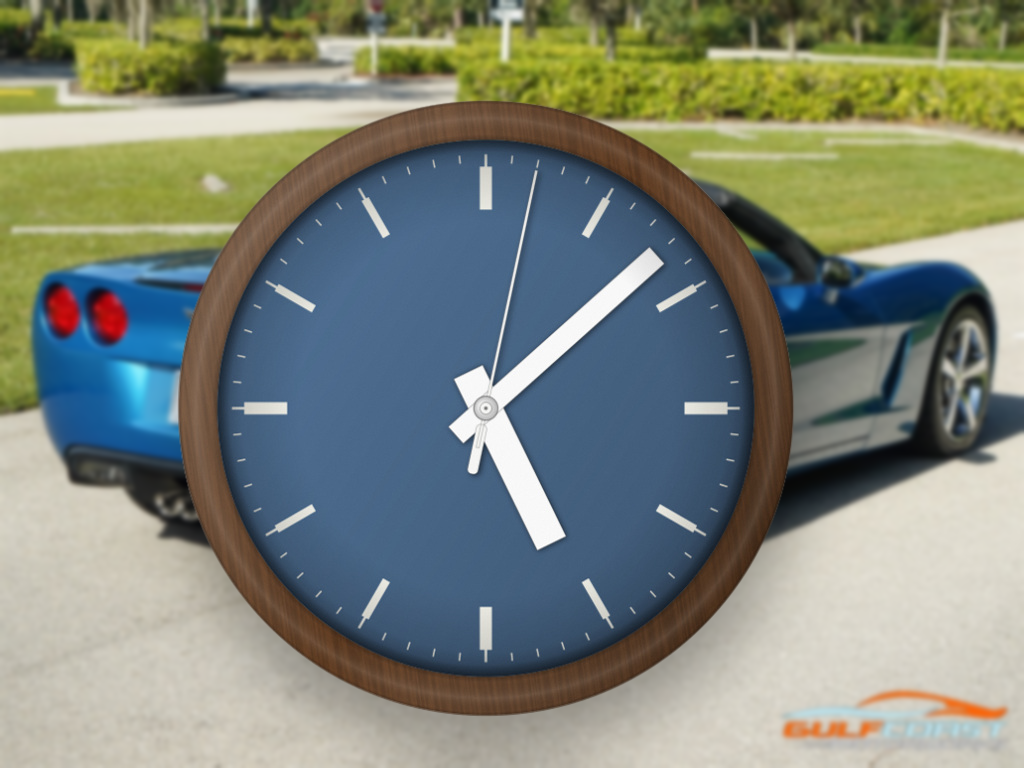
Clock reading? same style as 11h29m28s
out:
5h08m02s
